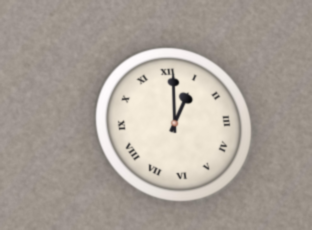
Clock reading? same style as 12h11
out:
1h01
